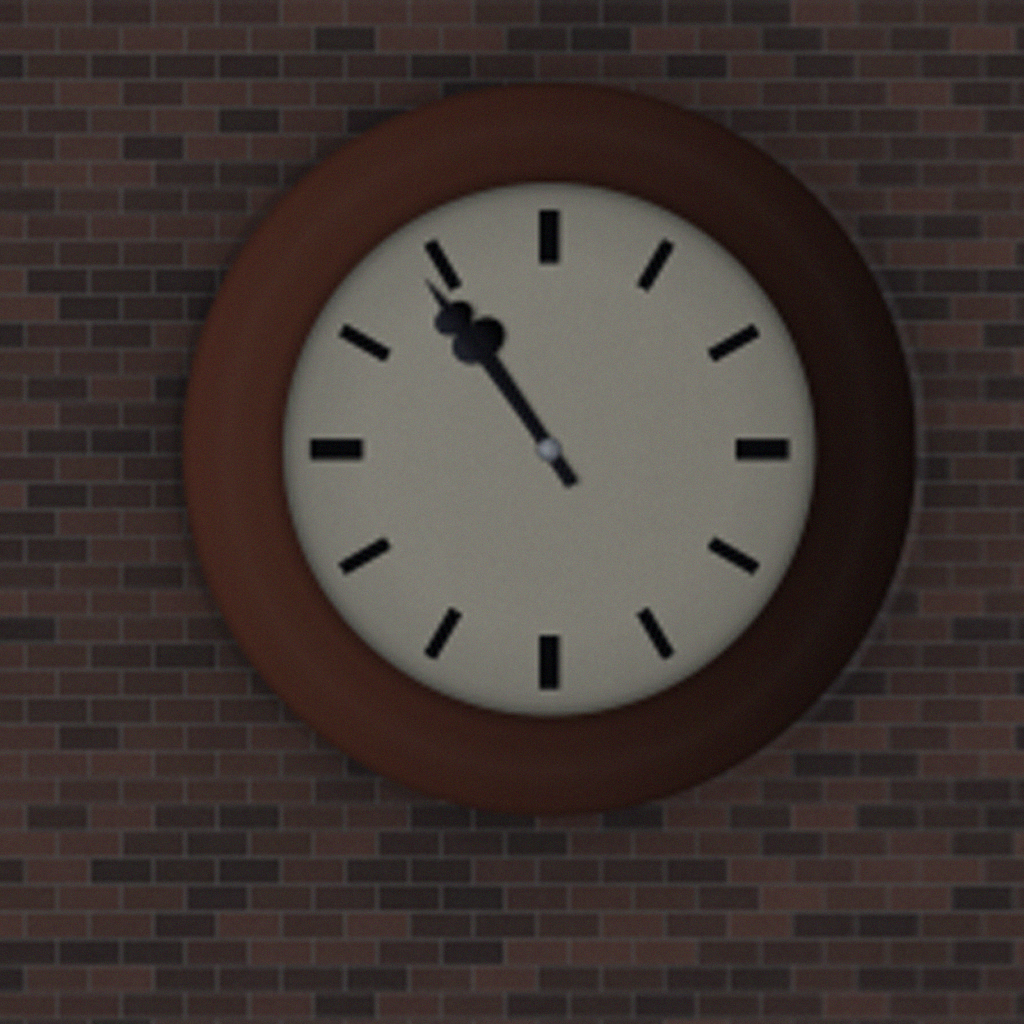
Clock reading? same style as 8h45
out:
10h54
